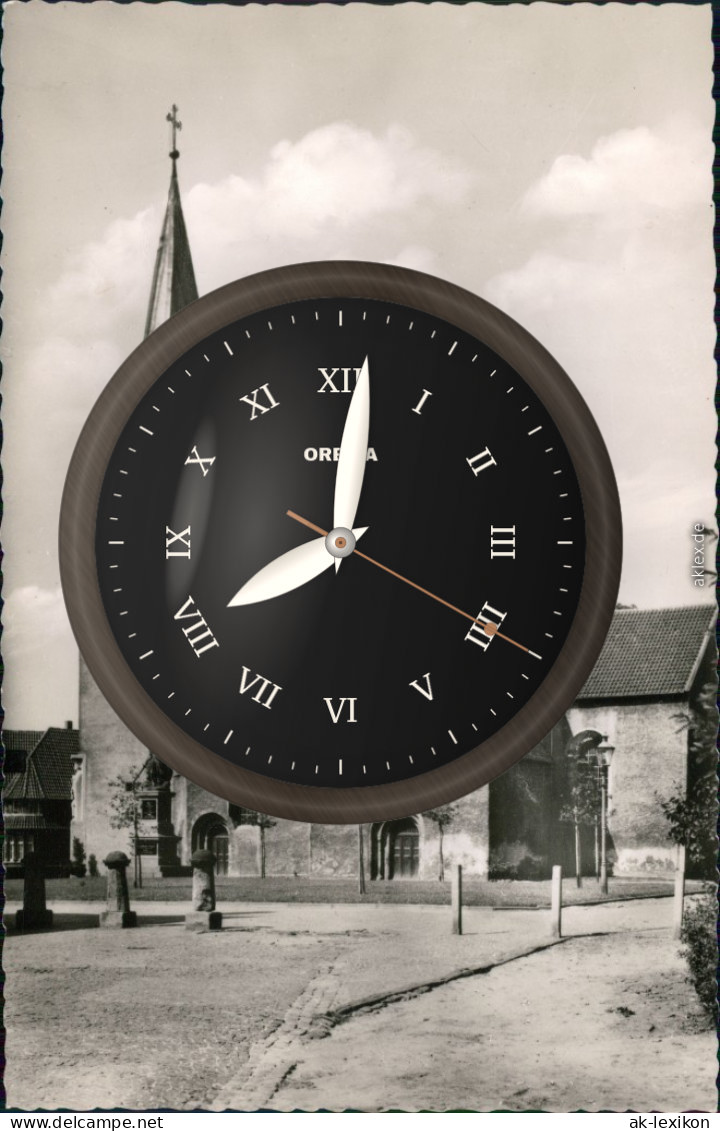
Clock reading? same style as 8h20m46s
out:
8h01m20s
